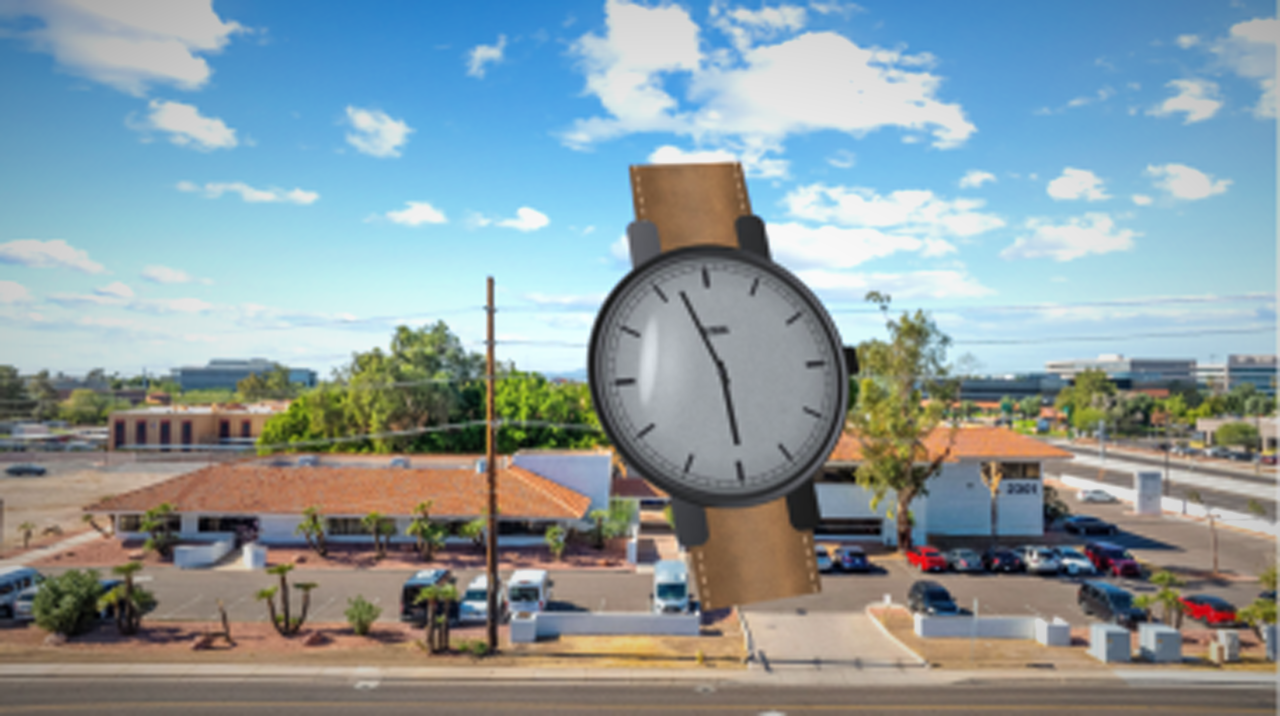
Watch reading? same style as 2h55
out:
5h57
